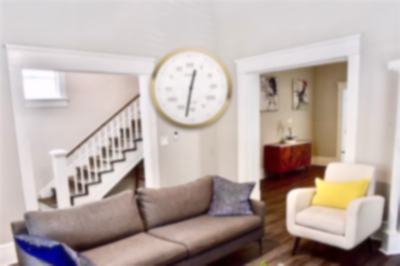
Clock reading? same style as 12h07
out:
12h32
